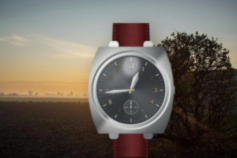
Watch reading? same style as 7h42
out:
12h44
